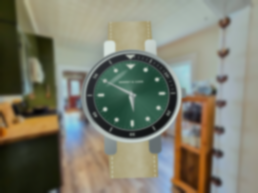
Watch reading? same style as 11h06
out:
5h50
